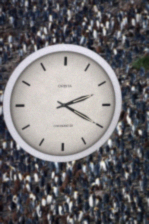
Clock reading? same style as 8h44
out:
2h20
